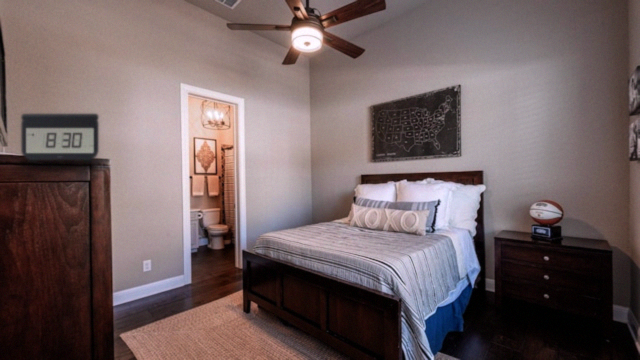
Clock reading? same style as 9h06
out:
8h30
